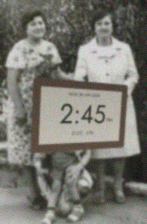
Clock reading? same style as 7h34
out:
2h45
